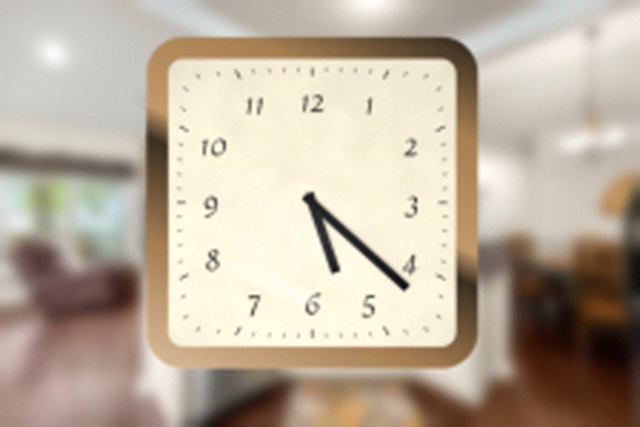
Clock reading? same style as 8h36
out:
5h22
